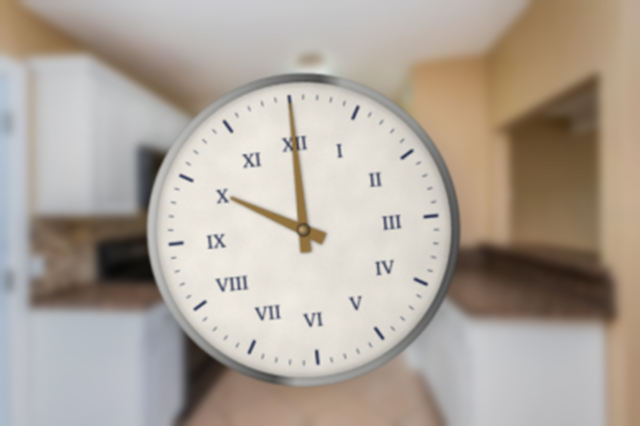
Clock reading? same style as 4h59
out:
10h00
